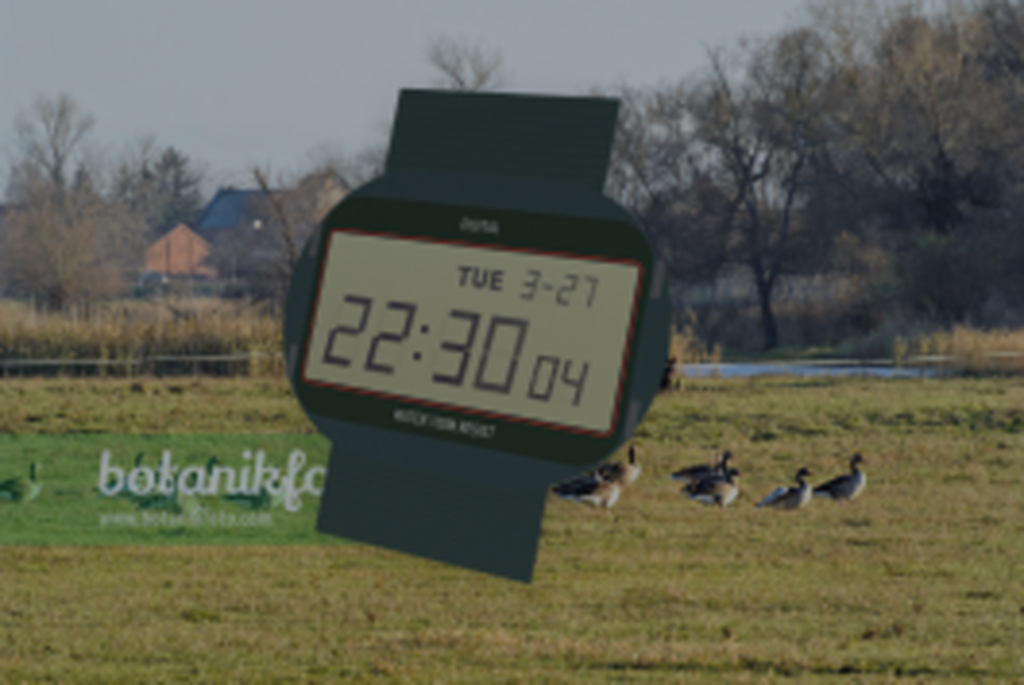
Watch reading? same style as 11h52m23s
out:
22h30m04s
